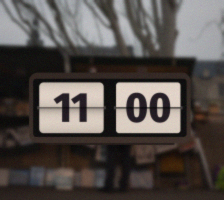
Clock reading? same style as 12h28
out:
11h00
